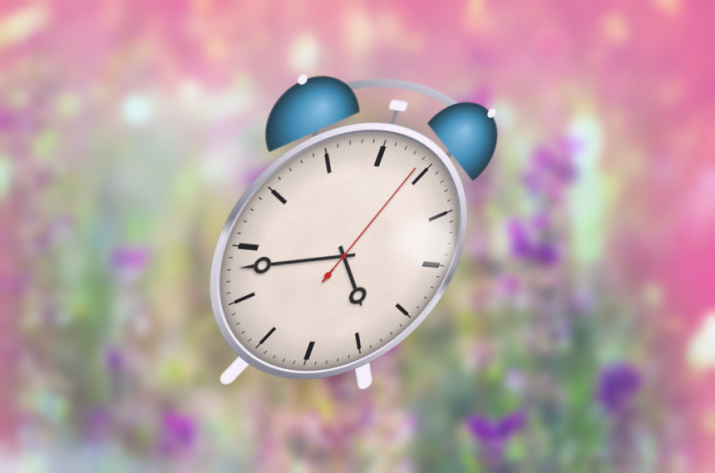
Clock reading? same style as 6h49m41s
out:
4h43m04s
